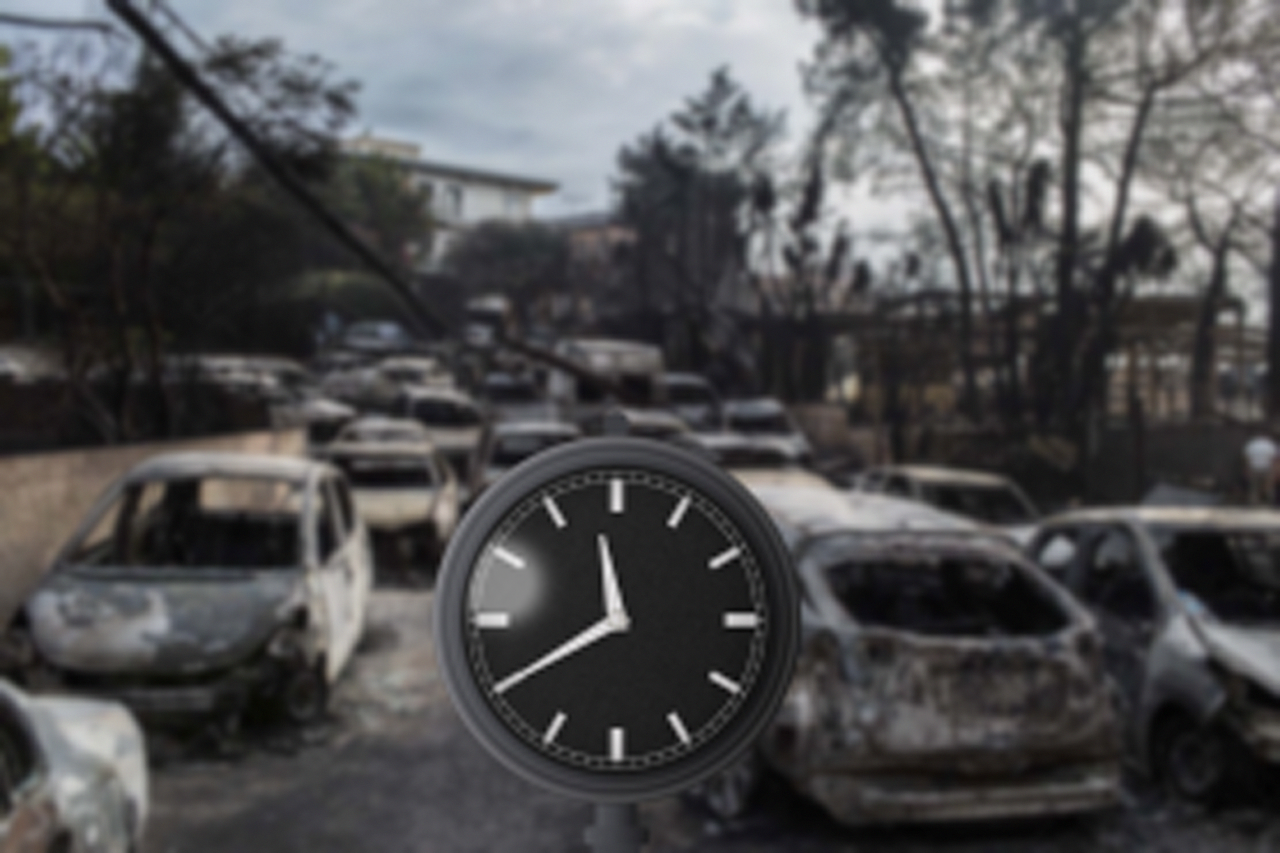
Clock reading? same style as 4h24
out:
11h40
